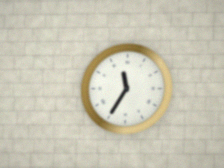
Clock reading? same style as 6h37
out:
11h35
